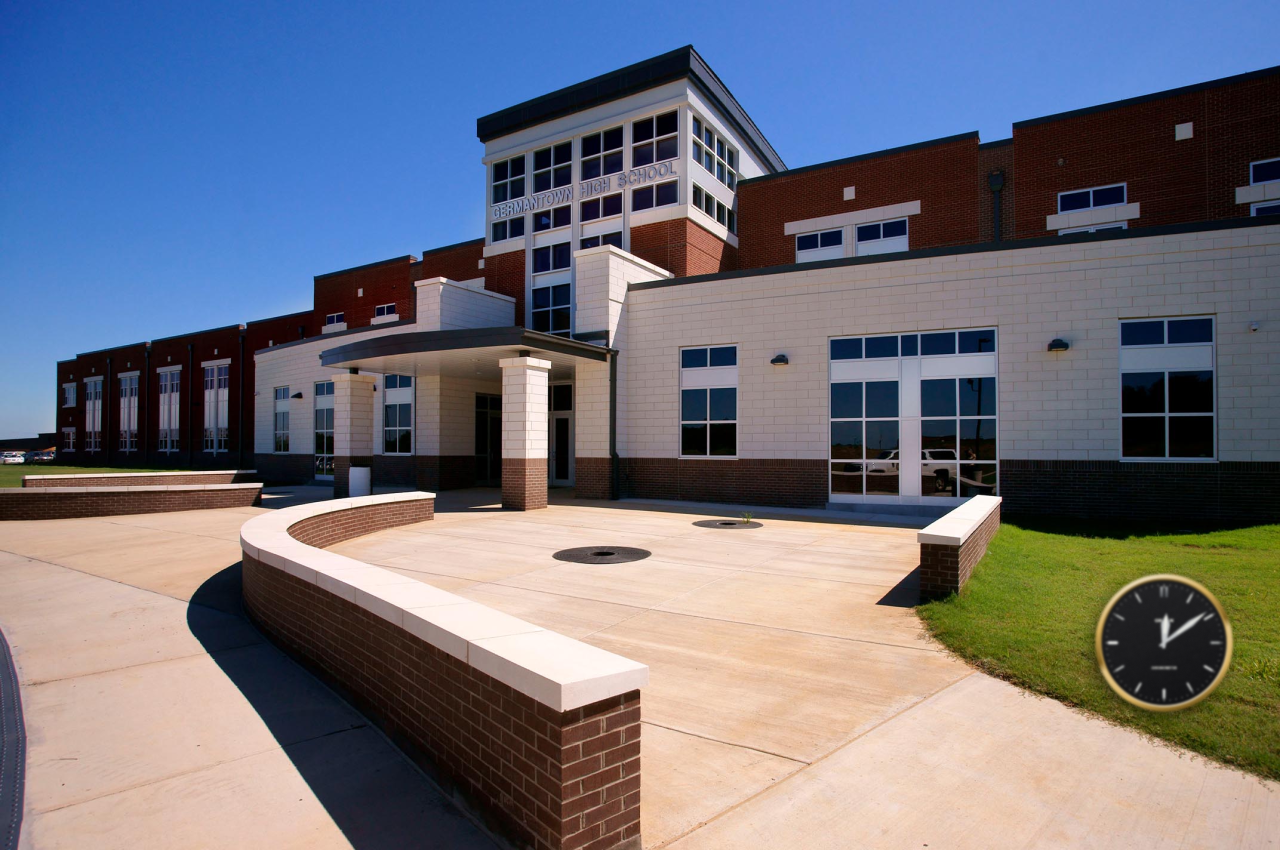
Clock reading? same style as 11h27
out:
12h09
